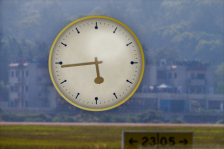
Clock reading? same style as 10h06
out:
5h44
